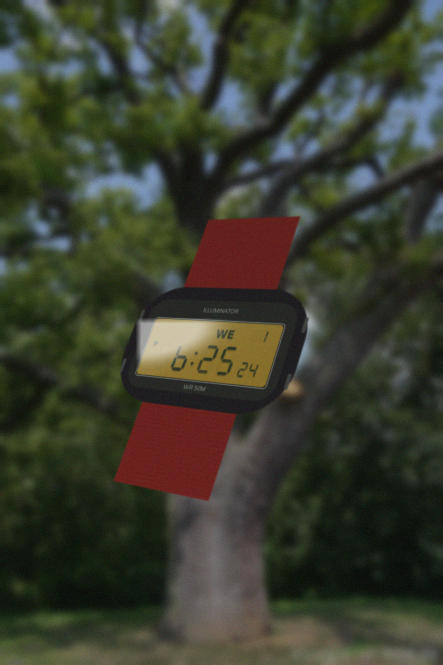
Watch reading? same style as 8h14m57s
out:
6h25m24s
